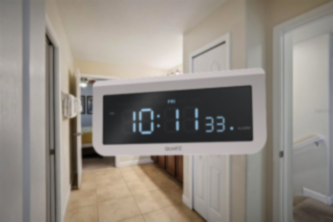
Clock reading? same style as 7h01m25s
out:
10h11m33s
